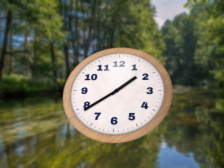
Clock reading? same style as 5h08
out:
1h39
